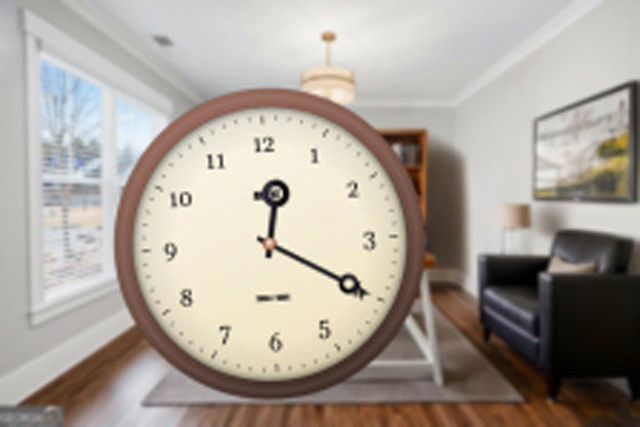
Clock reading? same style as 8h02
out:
12h20
